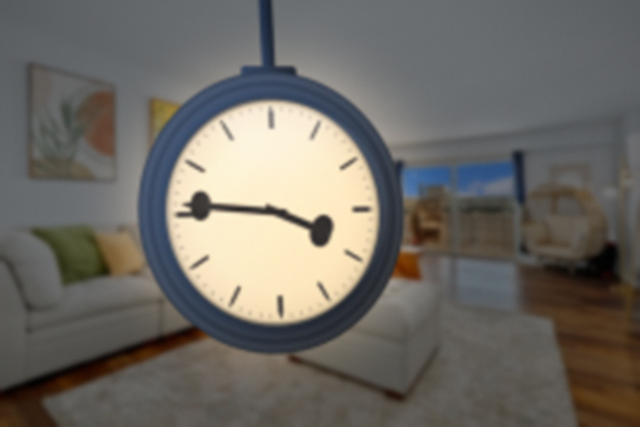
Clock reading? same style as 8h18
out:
3h46
